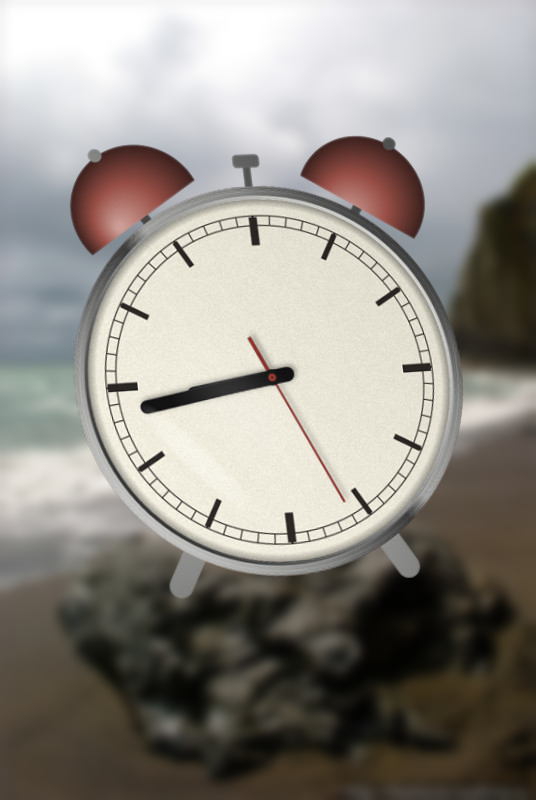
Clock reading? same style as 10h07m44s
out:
8h43m26s
